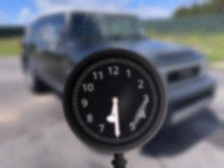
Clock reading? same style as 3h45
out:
6h30
